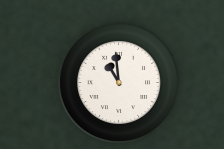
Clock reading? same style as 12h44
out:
10h59
